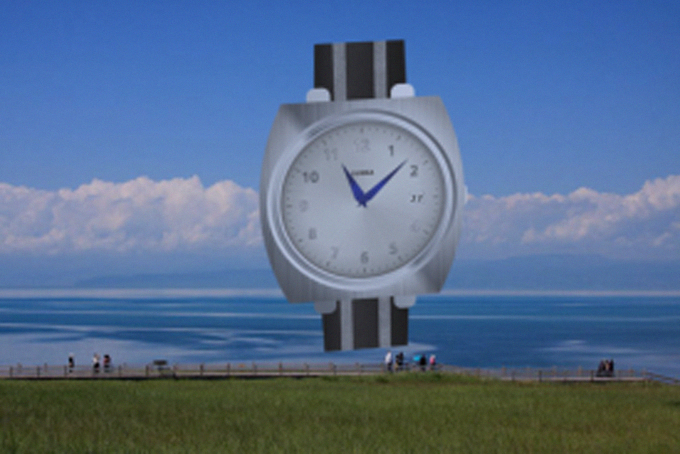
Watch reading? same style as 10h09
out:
11h08
